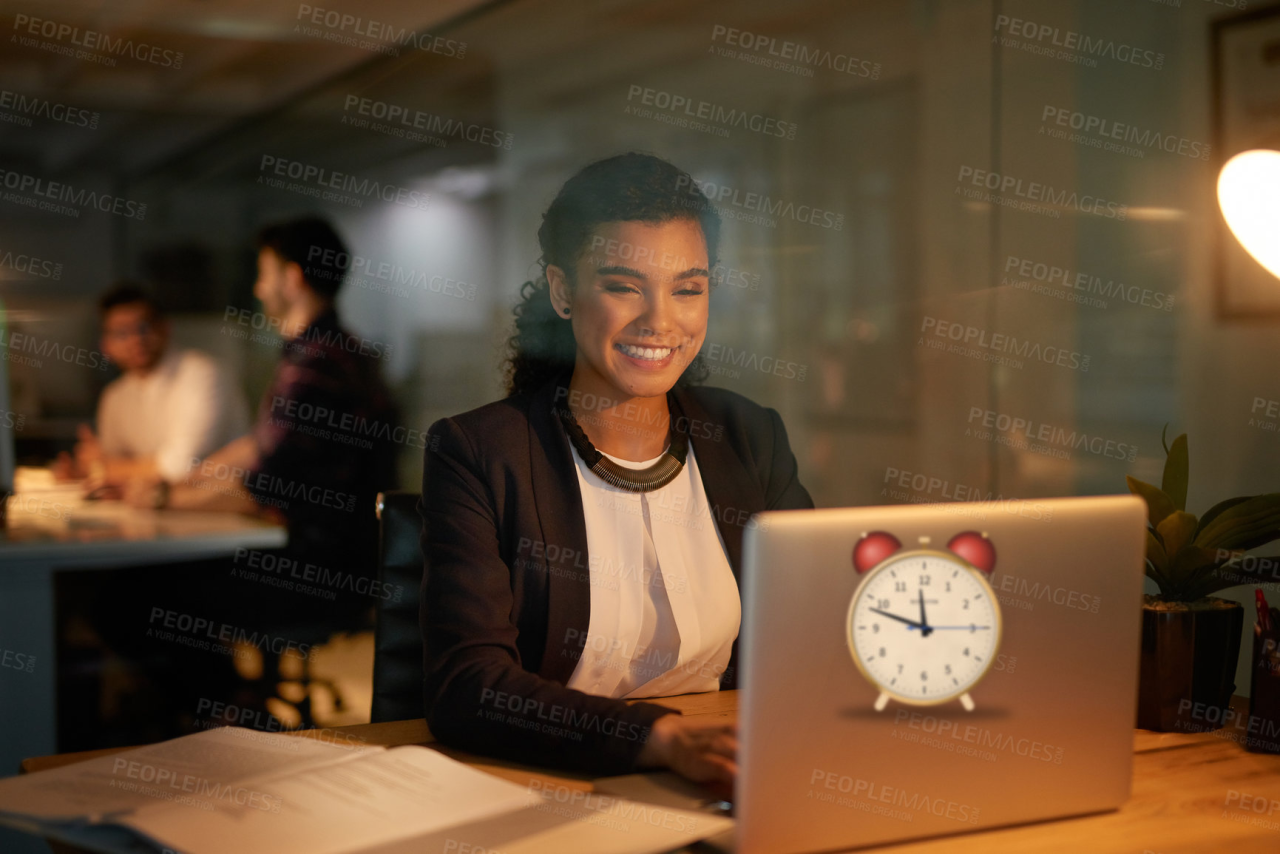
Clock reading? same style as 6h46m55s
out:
11h48m15s
